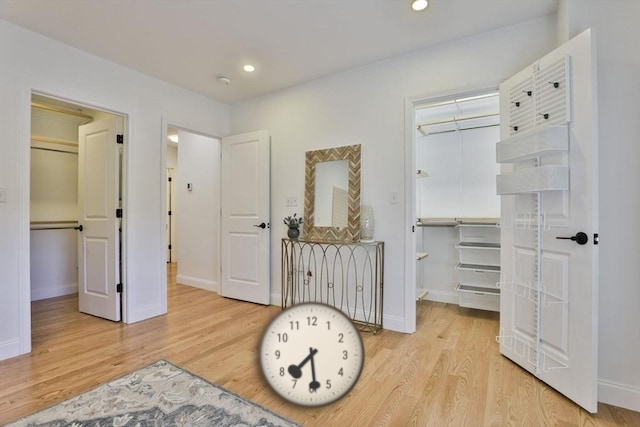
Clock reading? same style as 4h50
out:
7h29
